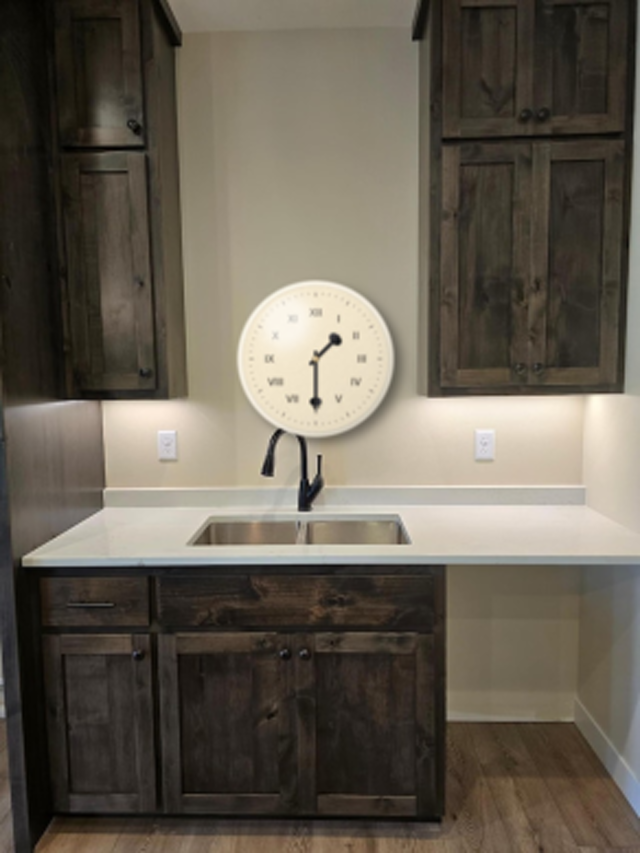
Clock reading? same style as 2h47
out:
1h30
